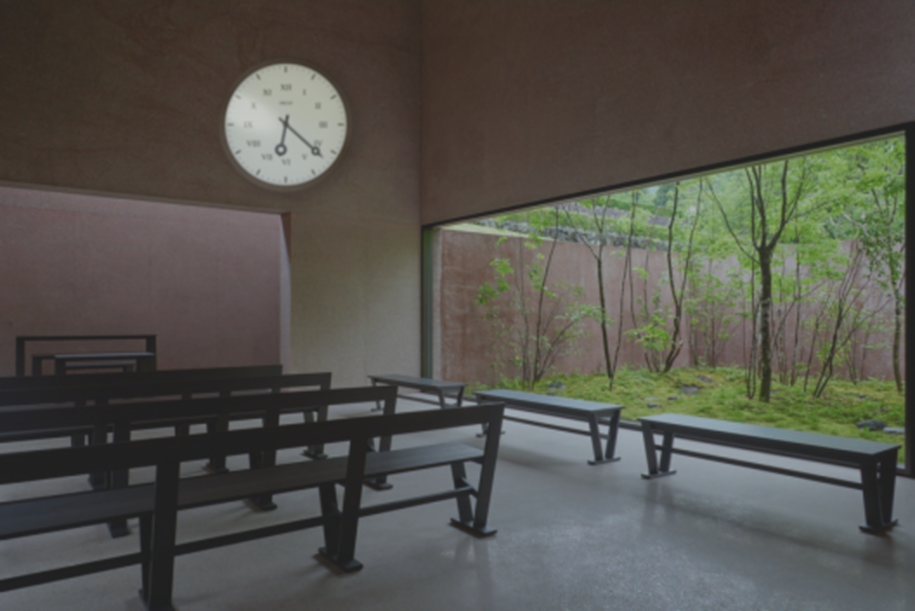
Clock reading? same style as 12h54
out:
6h22
